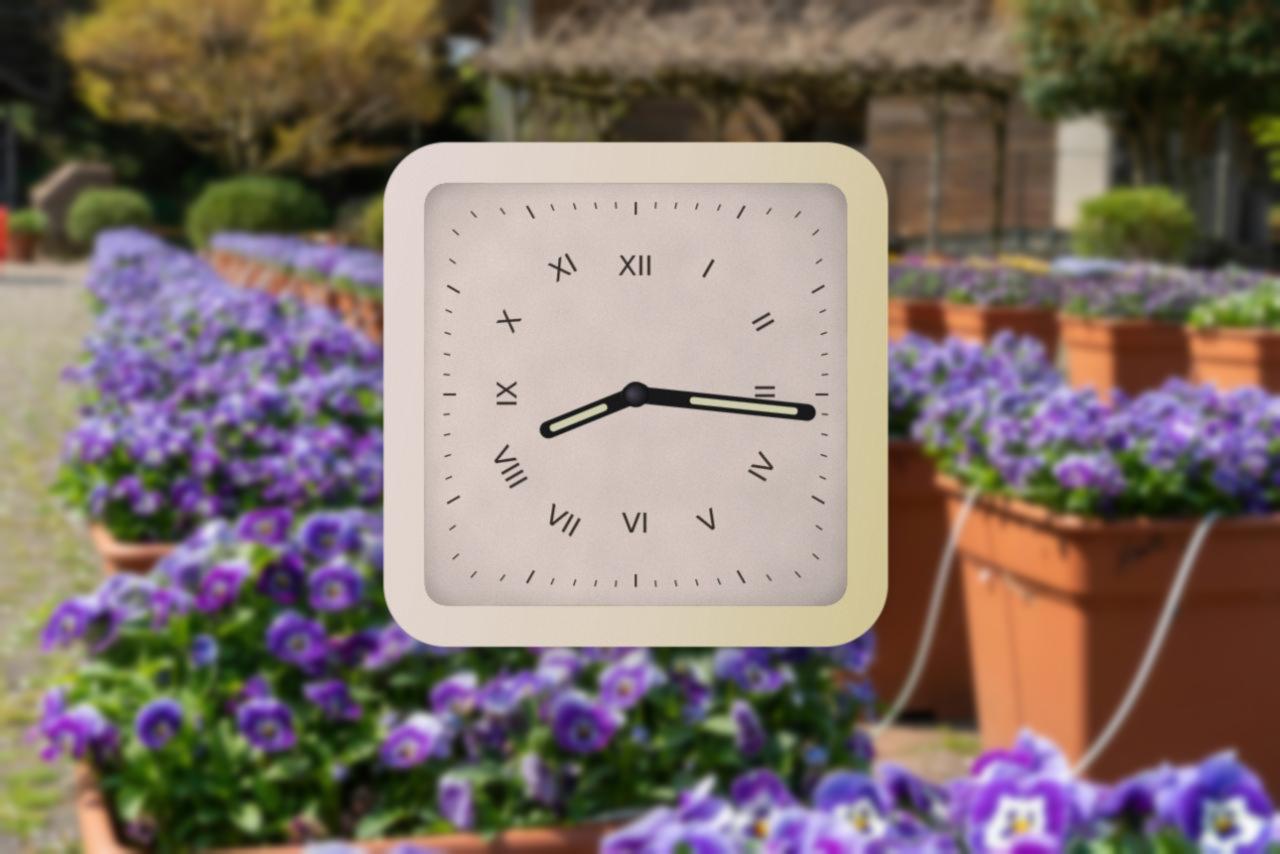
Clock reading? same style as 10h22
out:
8h16
